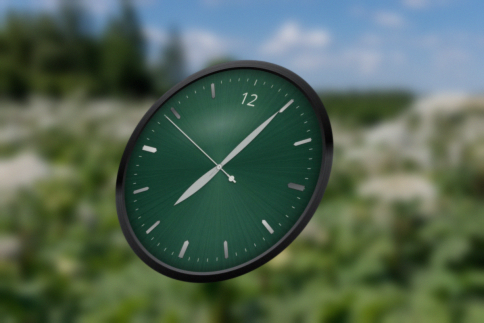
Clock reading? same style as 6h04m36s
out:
7h04m49s
